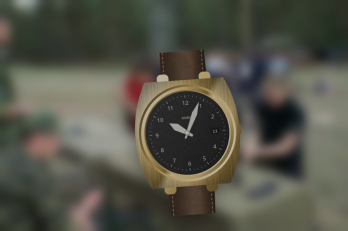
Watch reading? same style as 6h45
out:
10h04
